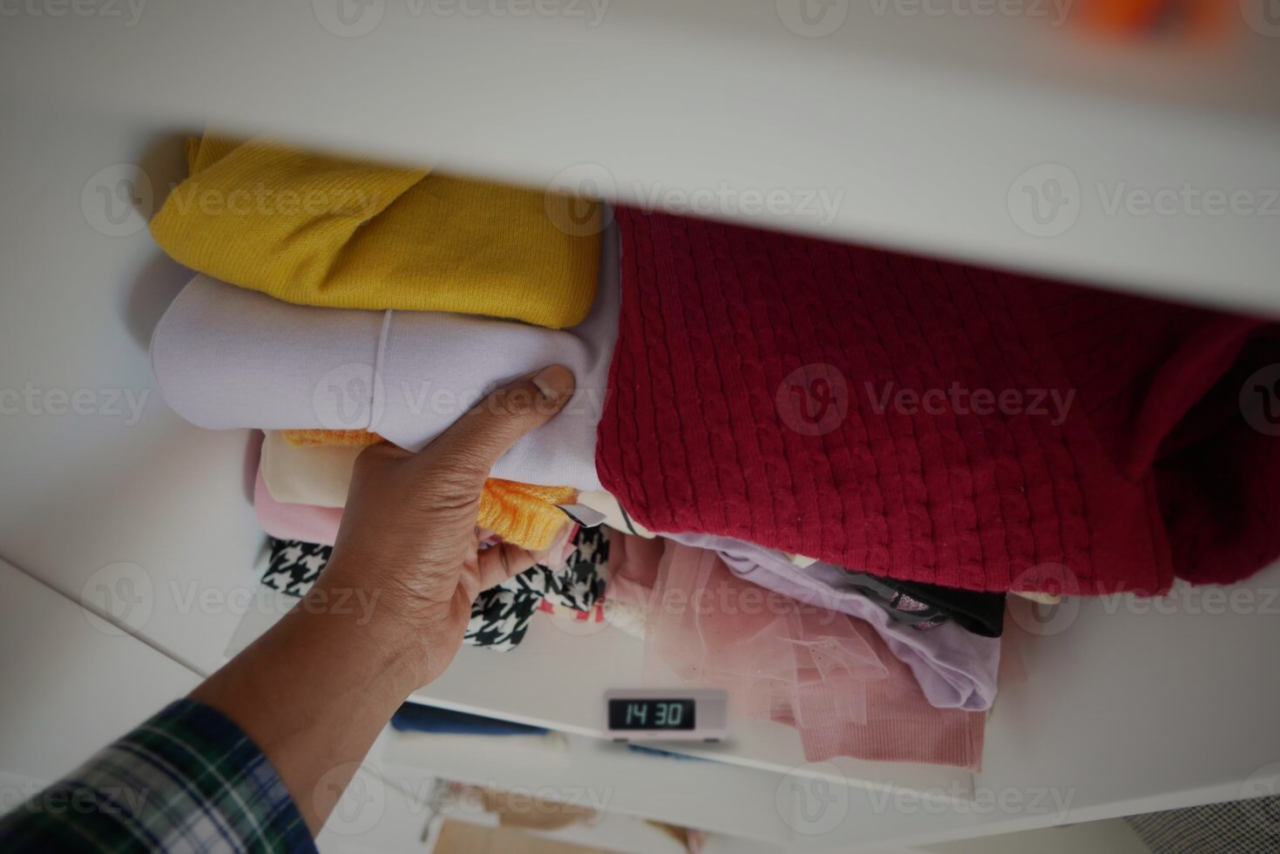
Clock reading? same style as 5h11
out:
14h30
